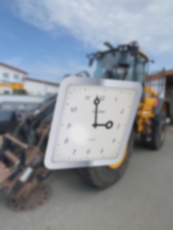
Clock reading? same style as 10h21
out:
2h58
